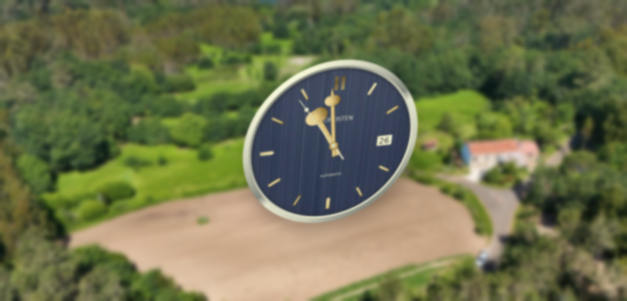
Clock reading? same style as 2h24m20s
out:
10h58m54s
